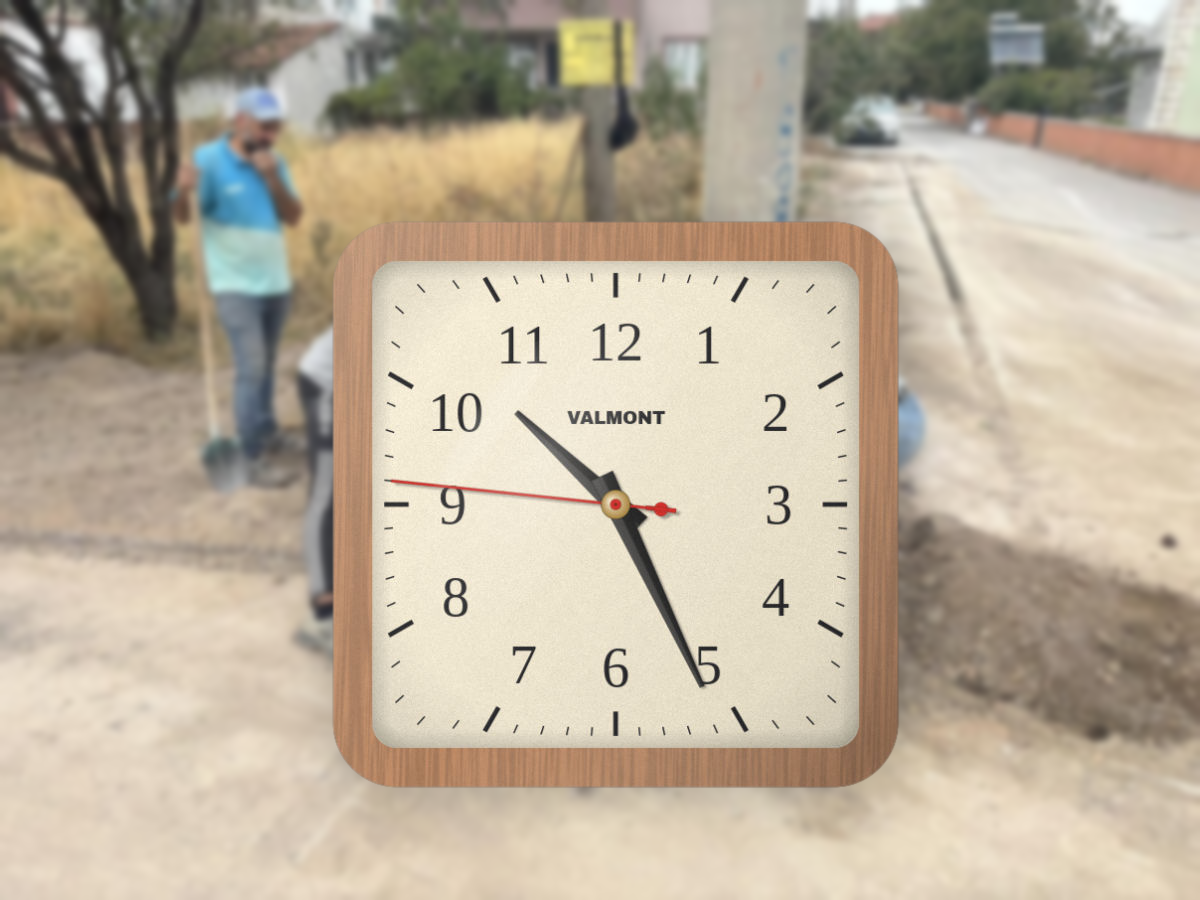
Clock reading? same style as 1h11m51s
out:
10h25m46s
